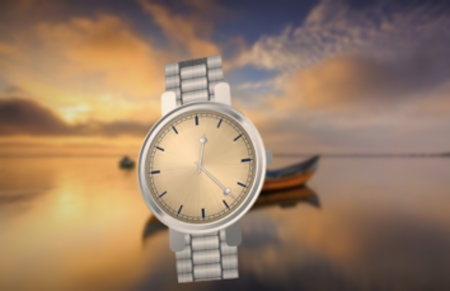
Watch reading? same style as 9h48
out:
12h23
